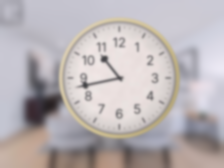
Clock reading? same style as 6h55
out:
10h43
